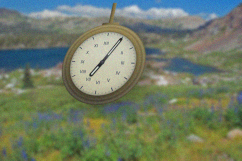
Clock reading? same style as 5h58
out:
7h05
